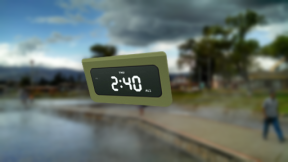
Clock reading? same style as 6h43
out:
2h40
